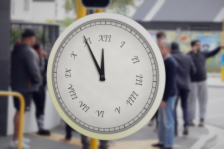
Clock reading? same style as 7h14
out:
11h55
